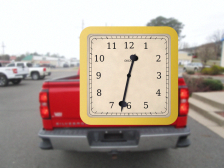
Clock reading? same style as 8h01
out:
12h32
